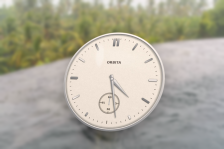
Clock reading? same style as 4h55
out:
4h28
